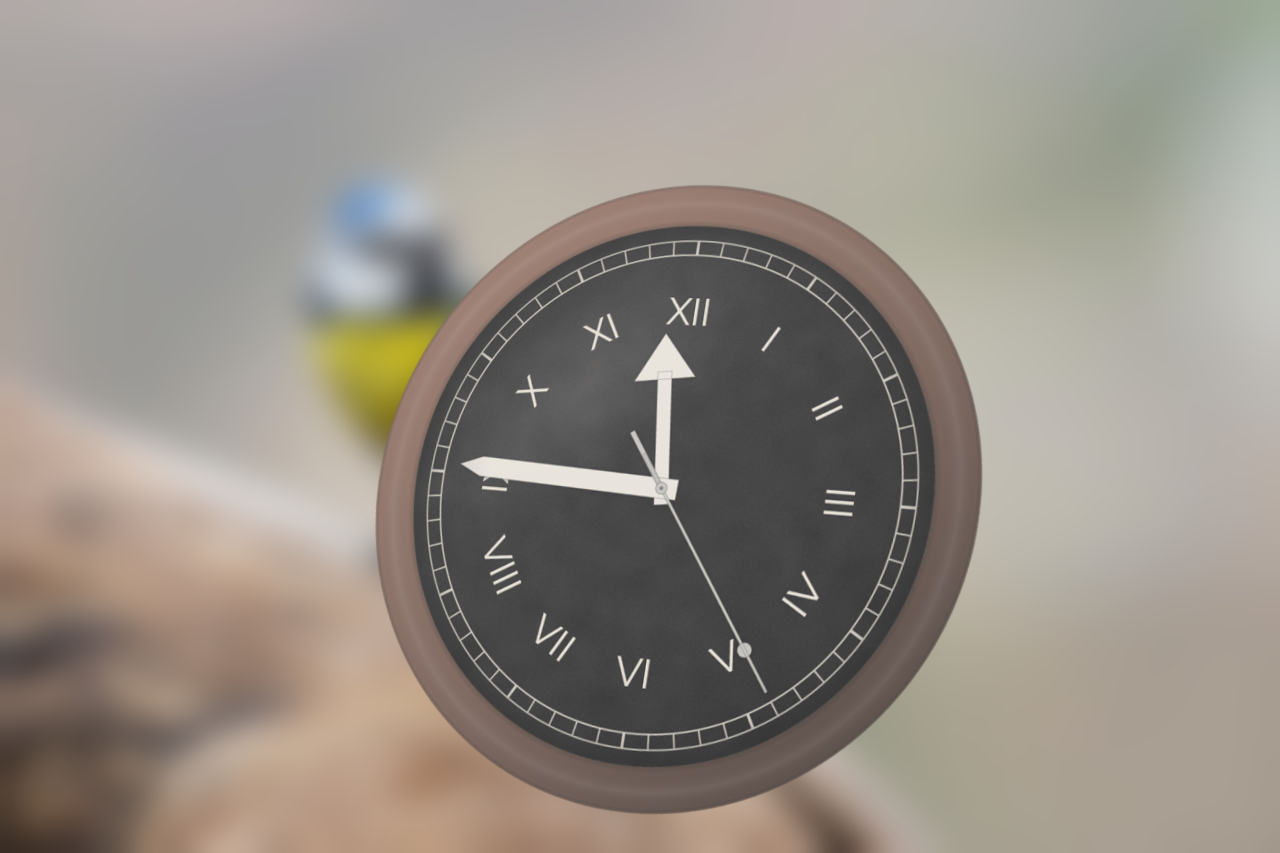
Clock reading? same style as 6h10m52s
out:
11h45m24s
